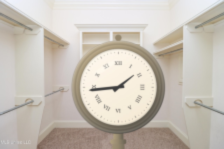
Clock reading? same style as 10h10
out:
1h44
